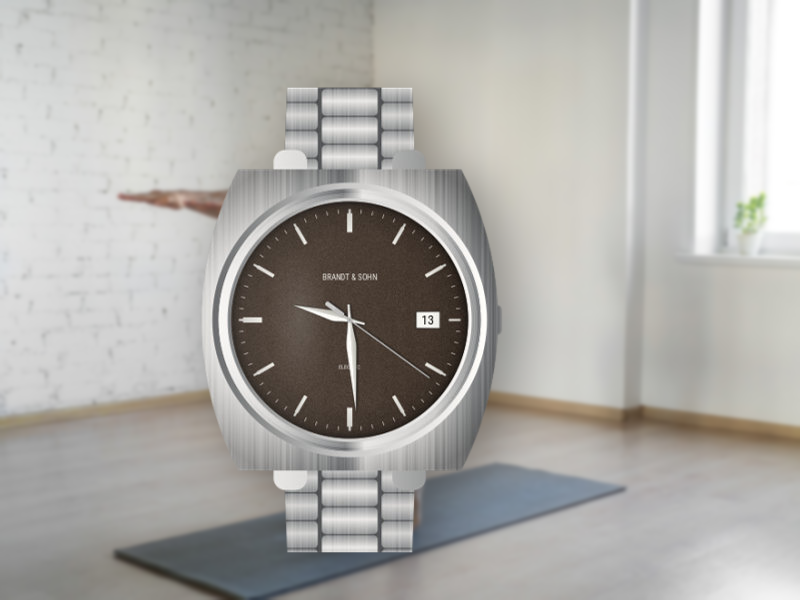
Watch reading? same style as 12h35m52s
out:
9h29m21s
